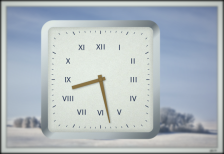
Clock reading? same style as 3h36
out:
8h28
